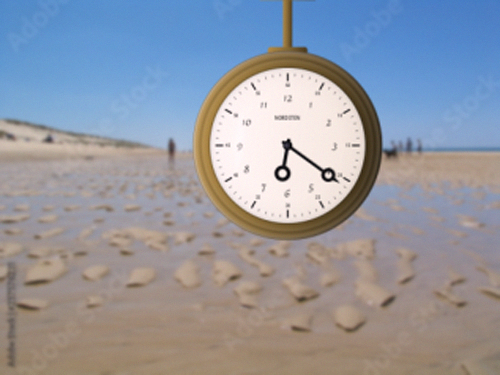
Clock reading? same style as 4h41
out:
6h21
